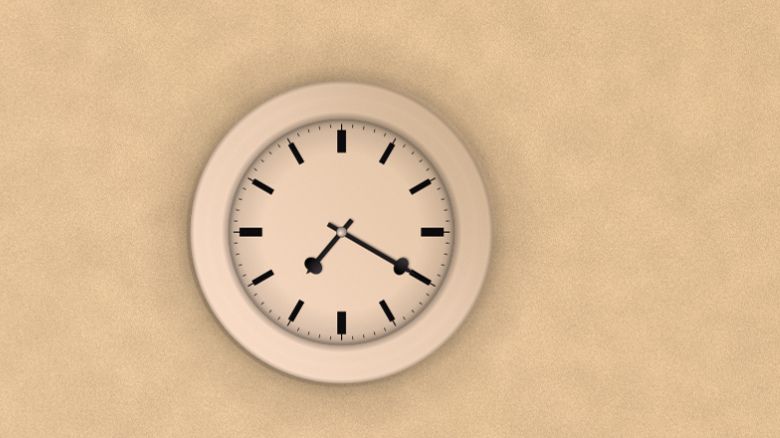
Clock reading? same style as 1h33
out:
7h20
